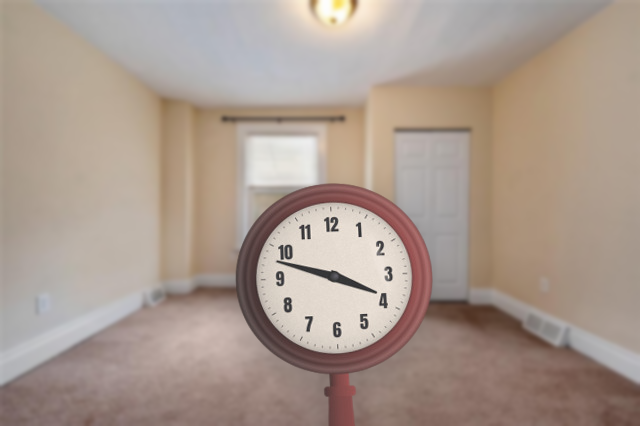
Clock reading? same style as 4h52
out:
3h48
